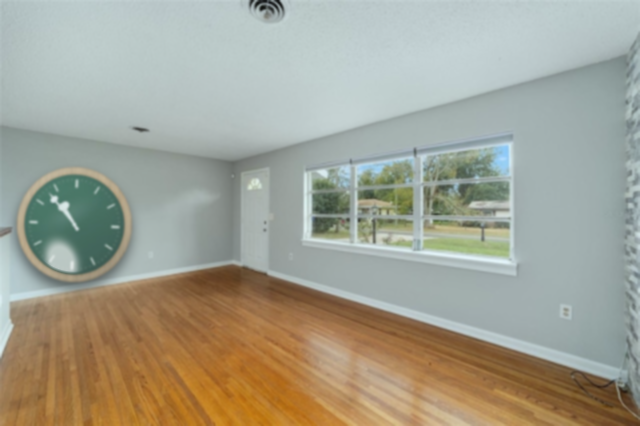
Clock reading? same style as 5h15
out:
10h53
